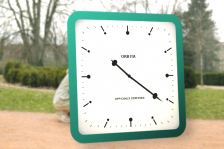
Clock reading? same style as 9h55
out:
10h21
